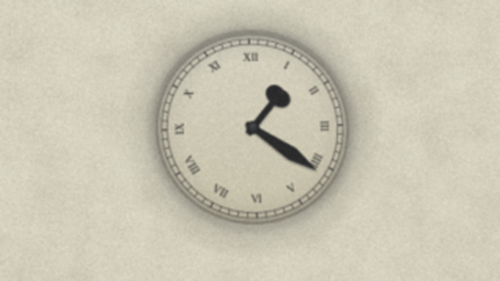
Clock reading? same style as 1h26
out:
1h21
